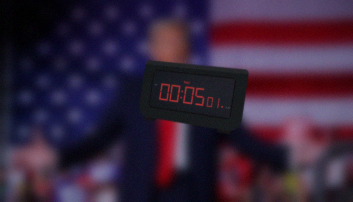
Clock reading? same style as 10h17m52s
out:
0h05m01s
